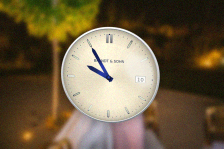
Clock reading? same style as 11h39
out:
9h55
